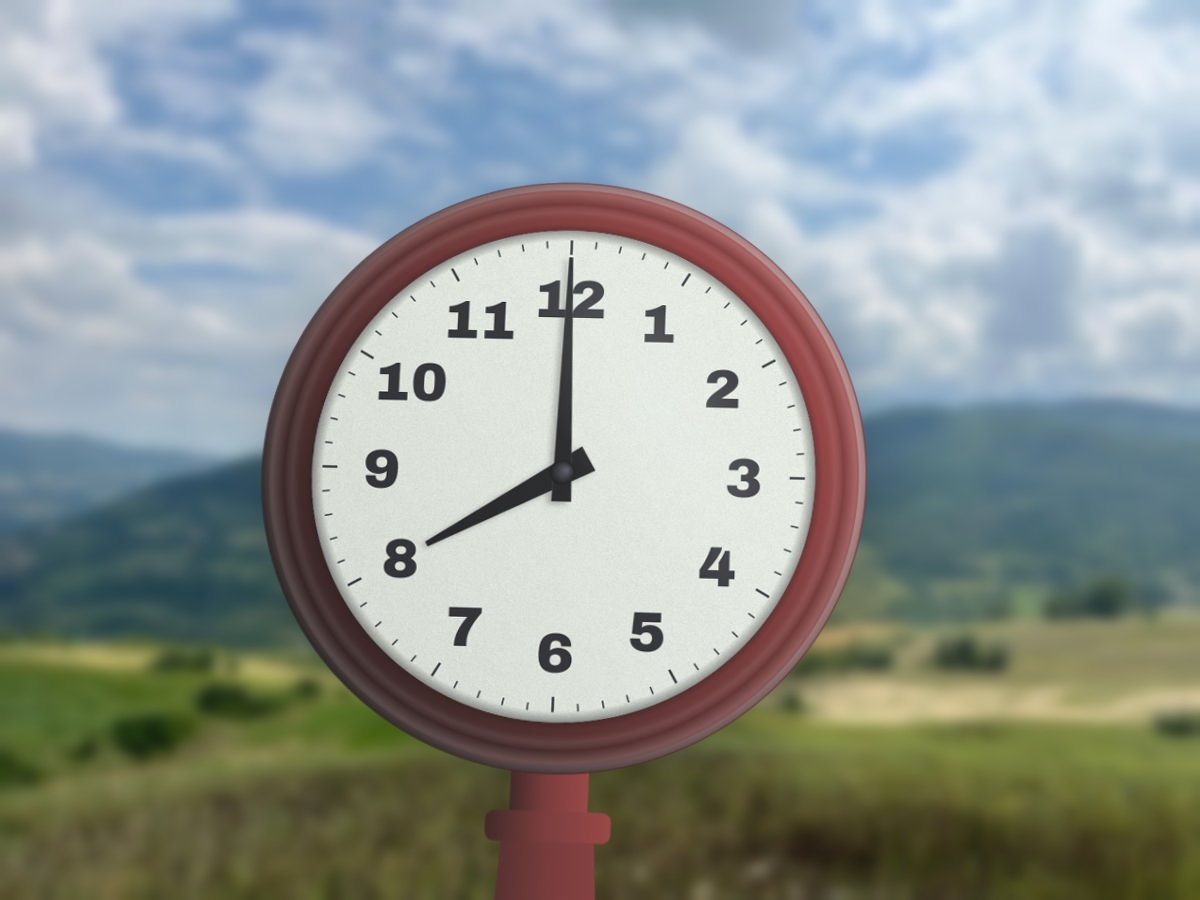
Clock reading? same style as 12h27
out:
8h00
